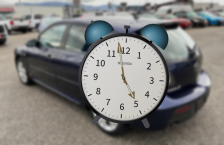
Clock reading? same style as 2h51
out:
4h58
